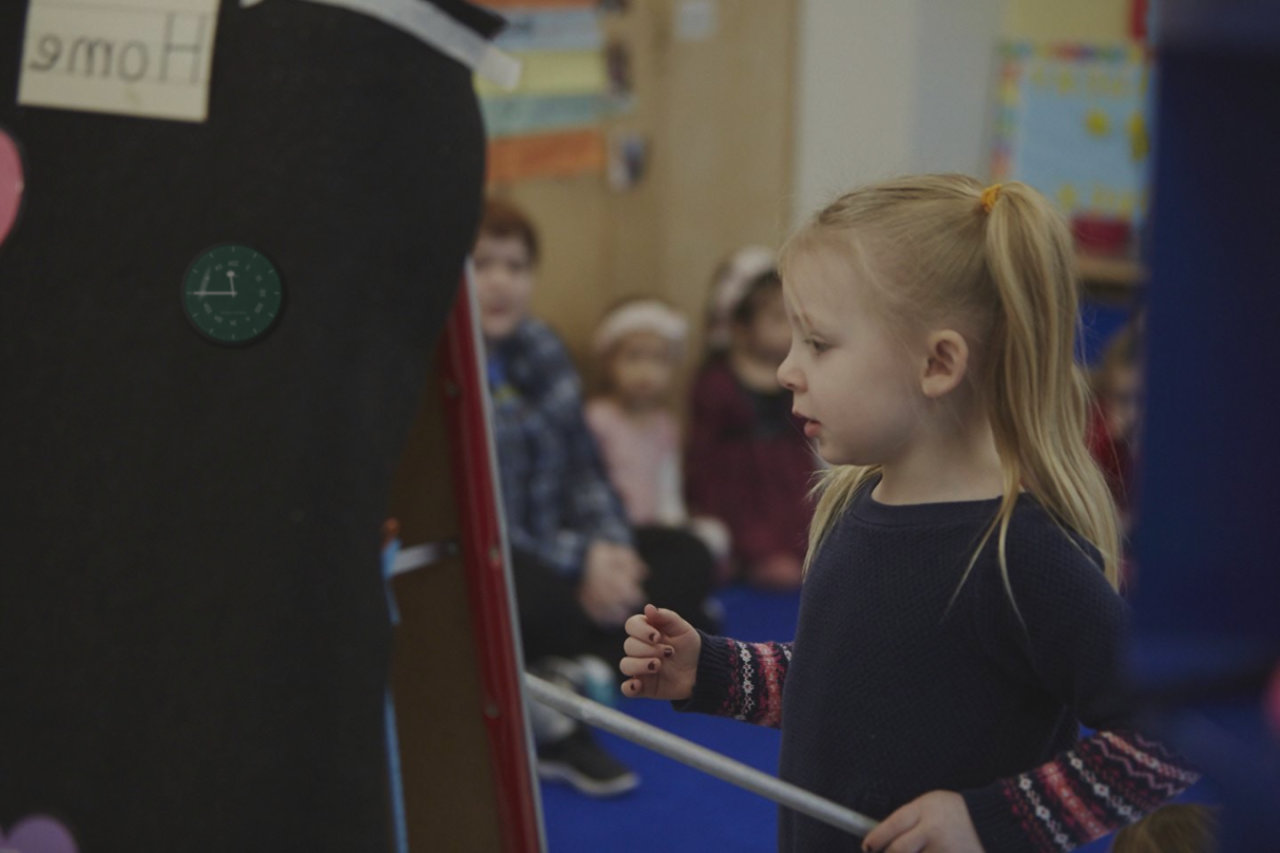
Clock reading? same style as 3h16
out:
11h45
